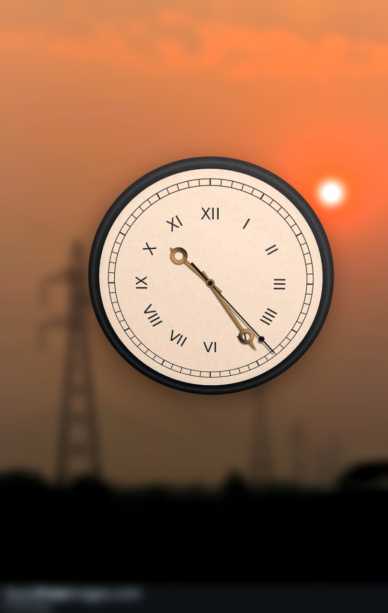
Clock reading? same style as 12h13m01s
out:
10h24m23s
